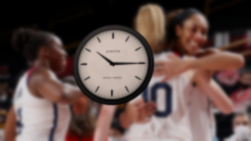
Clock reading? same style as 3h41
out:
10h15
